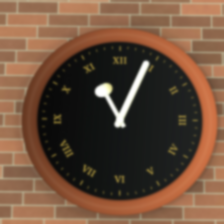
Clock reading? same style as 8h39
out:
11h04
